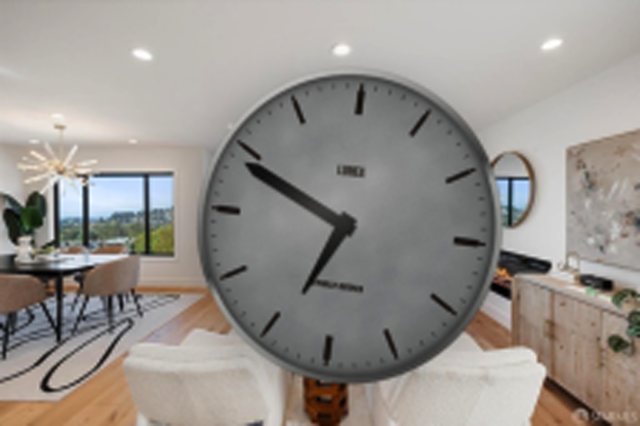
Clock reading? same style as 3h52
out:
6h49
